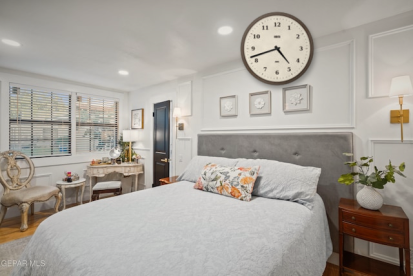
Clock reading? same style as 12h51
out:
4h42
